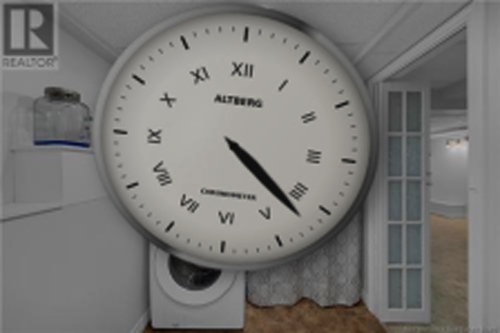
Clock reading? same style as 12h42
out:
4h22
